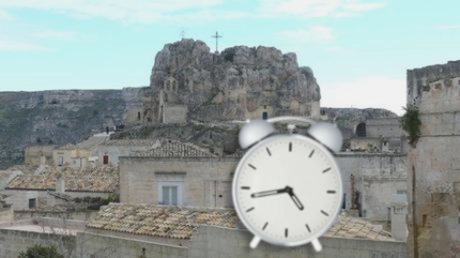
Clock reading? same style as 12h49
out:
4h43
